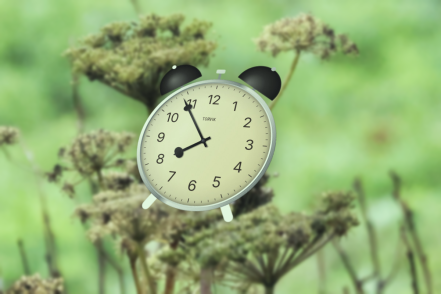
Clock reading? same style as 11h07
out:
7h54
